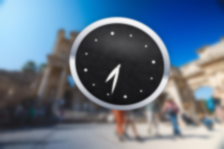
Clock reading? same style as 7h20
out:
7h34
